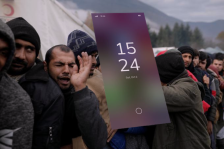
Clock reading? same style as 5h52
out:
15h24
